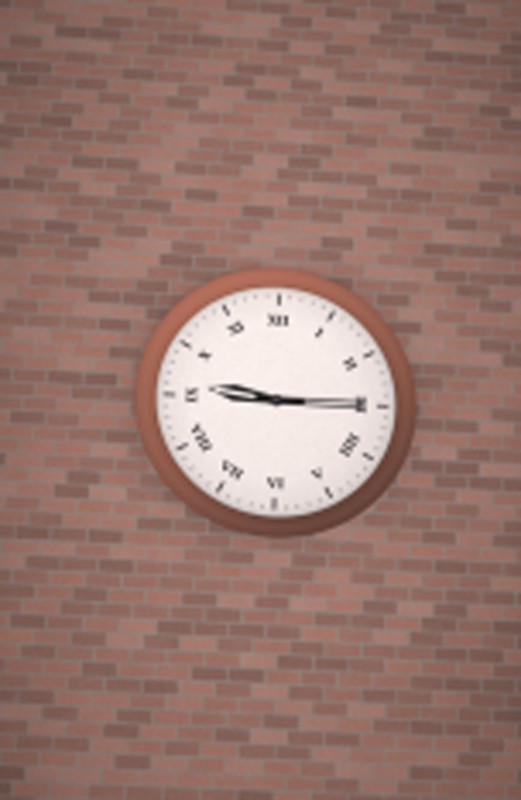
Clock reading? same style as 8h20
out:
9h15
